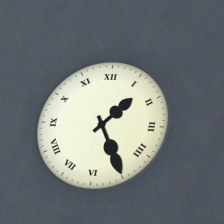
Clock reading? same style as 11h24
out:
1h25
